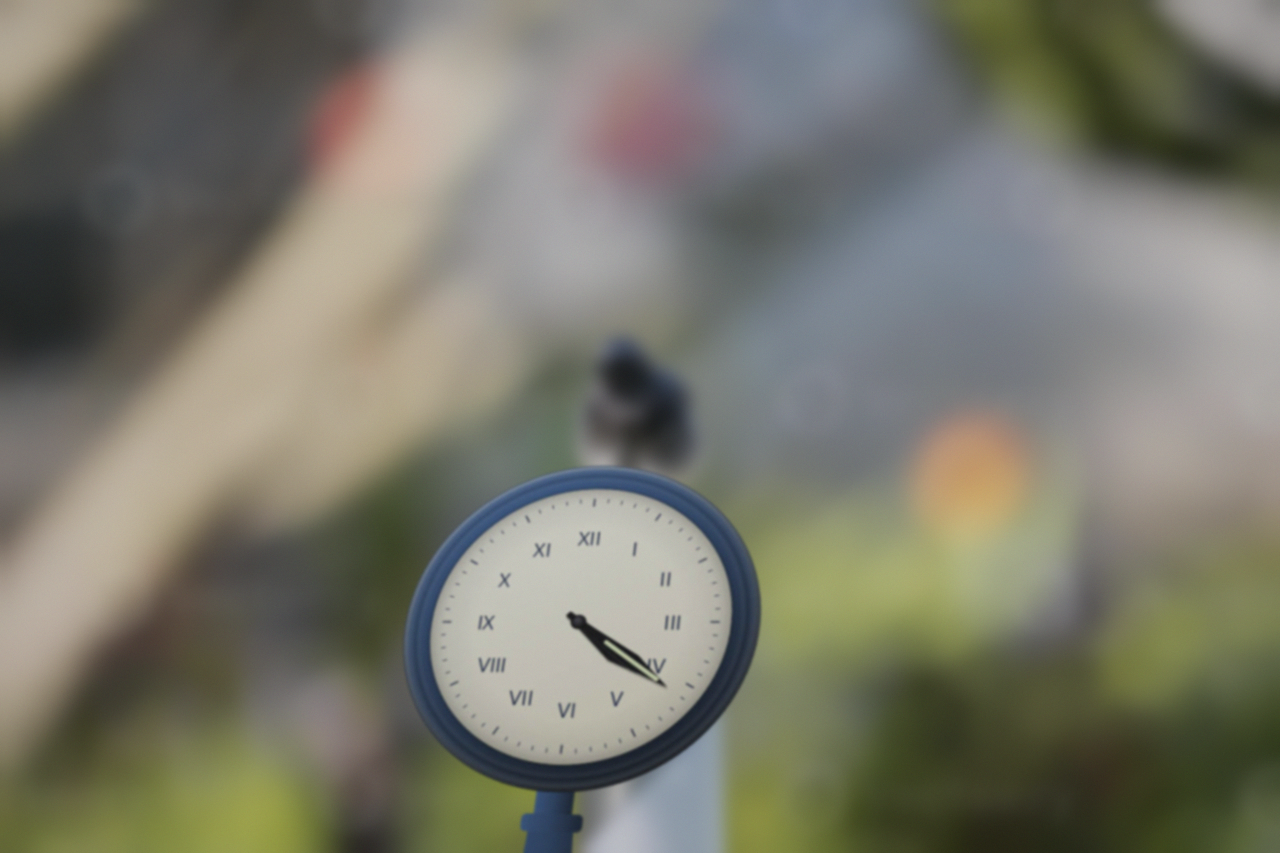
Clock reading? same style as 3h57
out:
4h21
